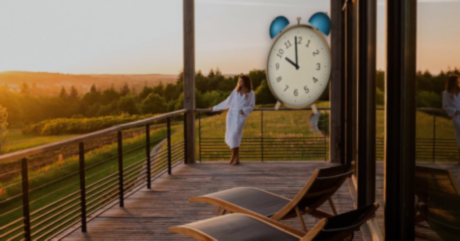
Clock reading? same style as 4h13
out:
9h59
